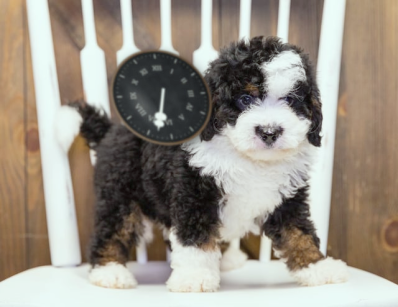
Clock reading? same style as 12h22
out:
6h33
